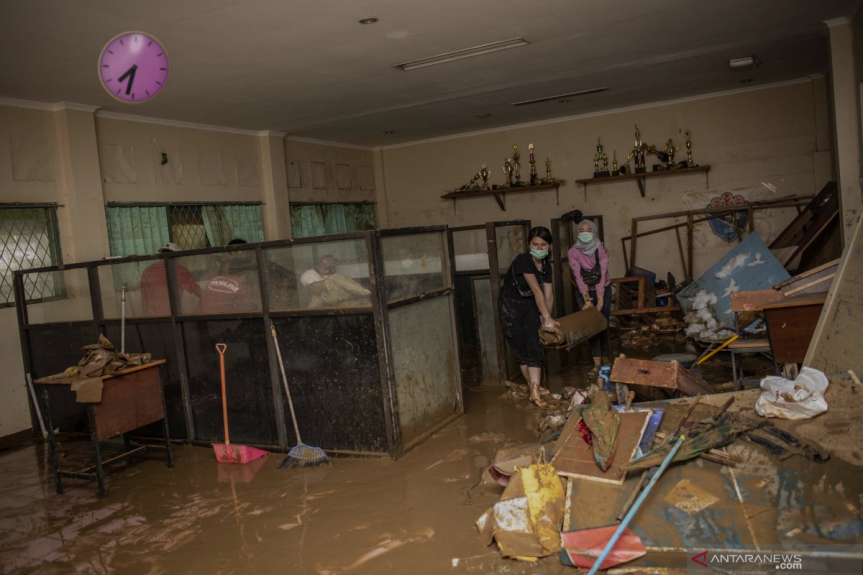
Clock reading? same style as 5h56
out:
7h32
